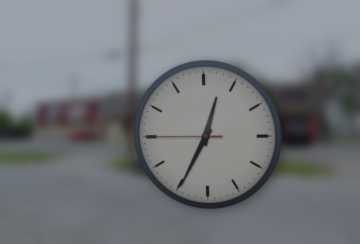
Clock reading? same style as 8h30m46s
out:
12h34m45s
